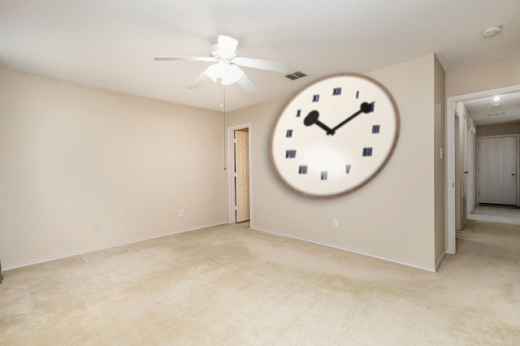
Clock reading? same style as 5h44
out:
10h09
